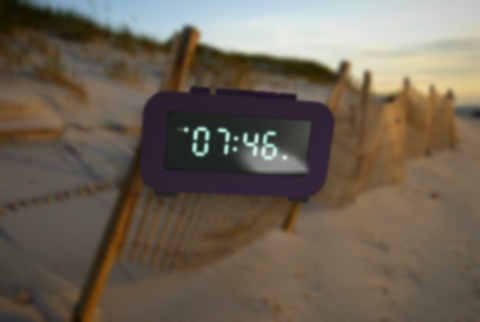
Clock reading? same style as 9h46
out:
7h46
